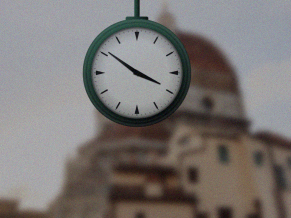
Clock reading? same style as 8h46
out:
3h51
